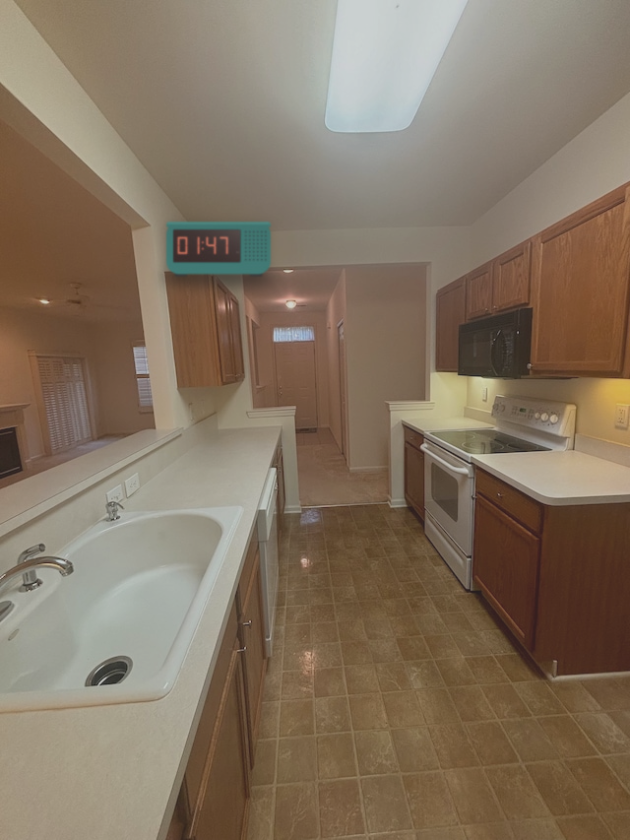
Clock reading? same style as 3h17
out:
1h47
